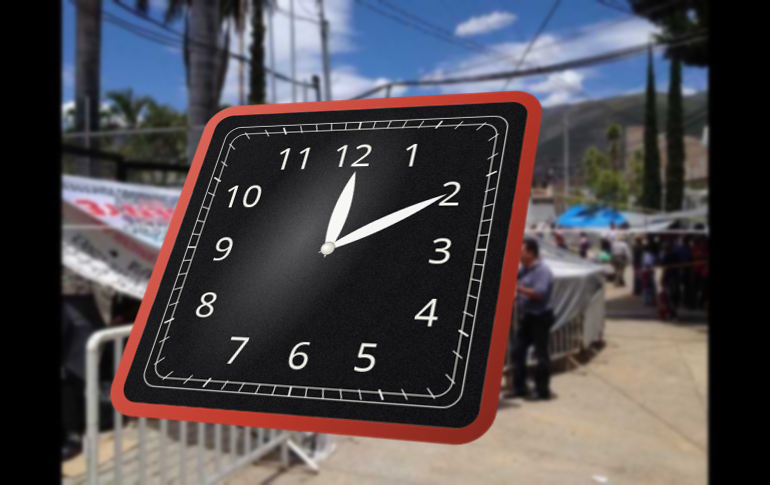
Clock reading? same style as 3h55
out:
12h10
